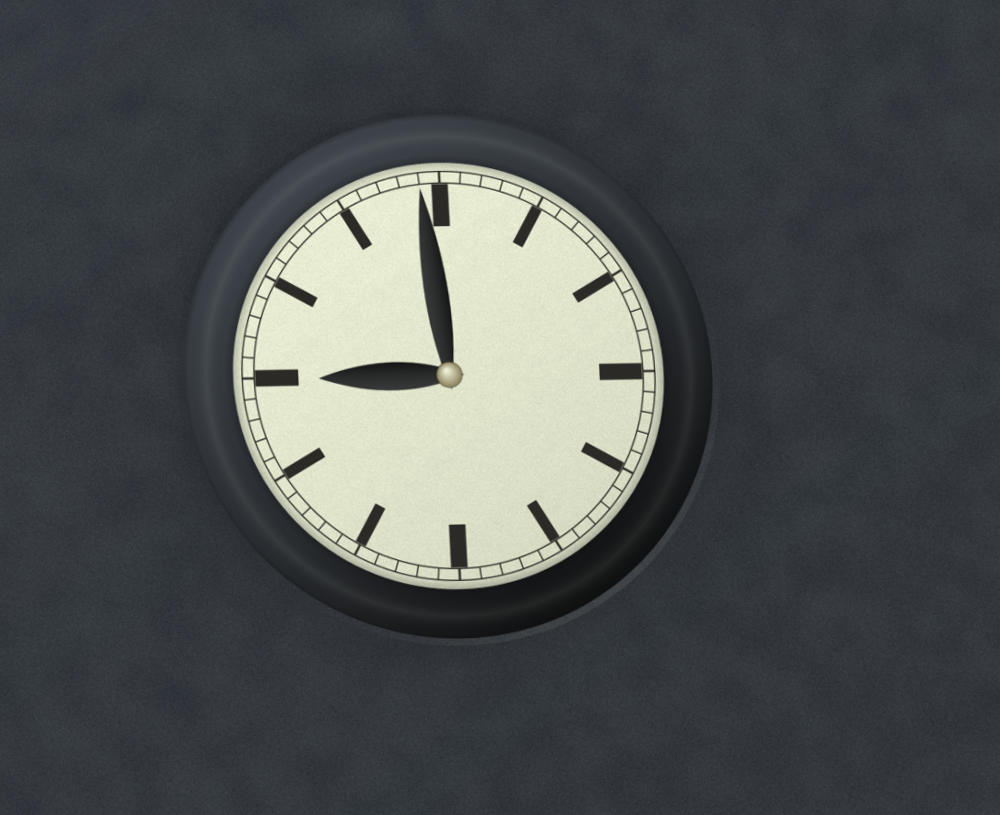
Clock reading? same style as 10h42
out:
8h59
